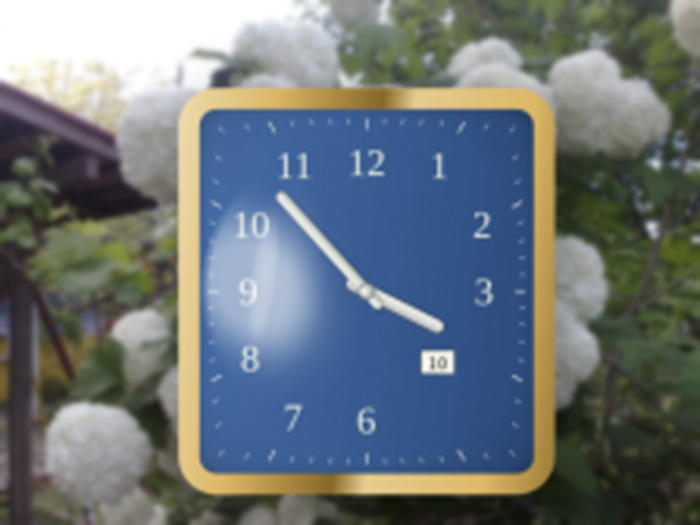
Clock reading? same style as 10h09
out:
3h53
